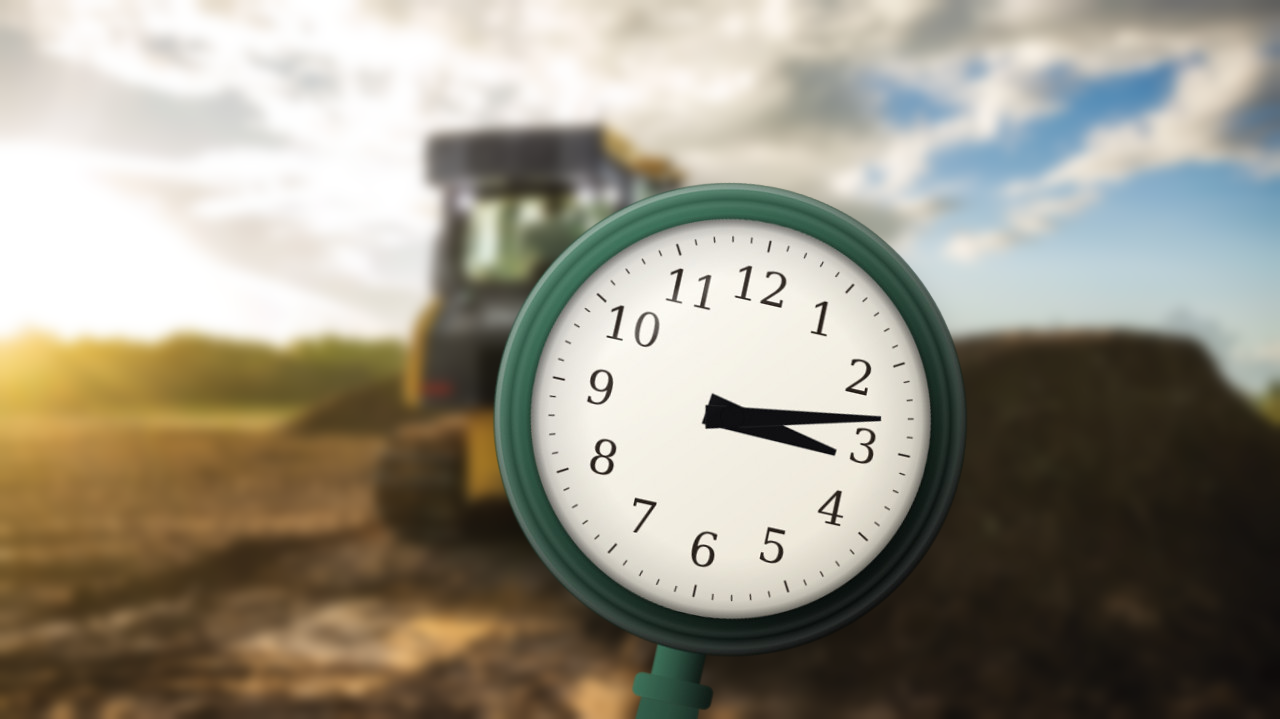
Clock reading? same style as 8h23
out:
3h13
